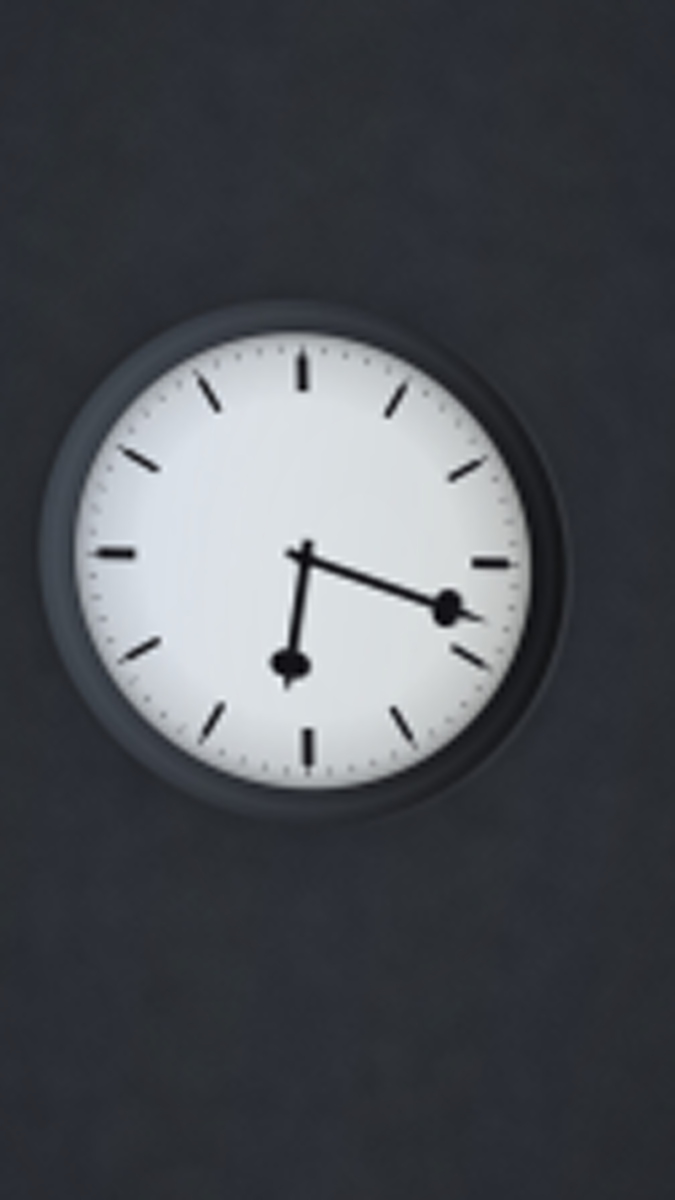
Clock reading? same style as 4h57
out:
6h18
